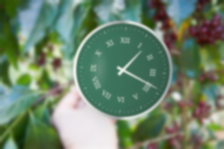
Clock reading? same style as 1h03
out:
1h19
